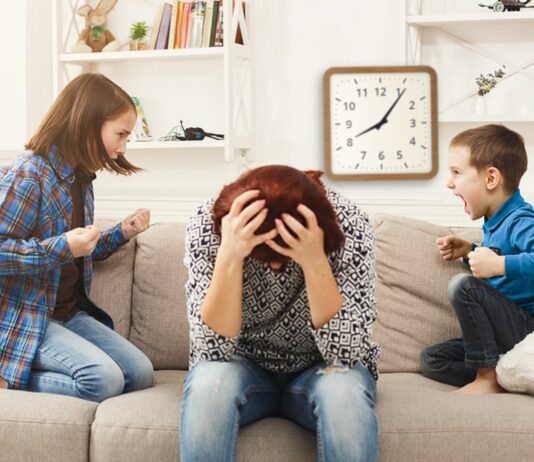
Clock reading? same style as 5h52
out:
8h06
